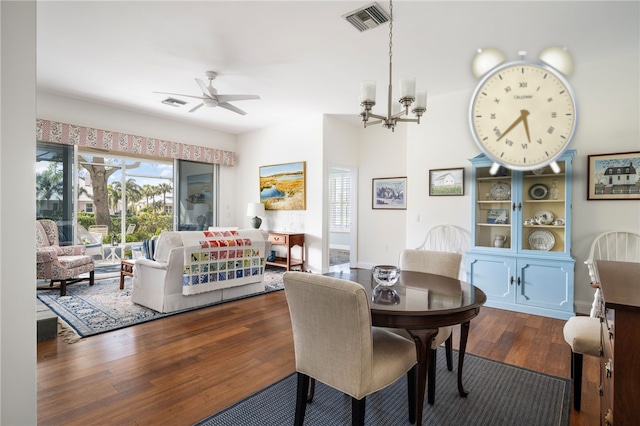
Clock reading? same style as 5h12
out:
5h38
